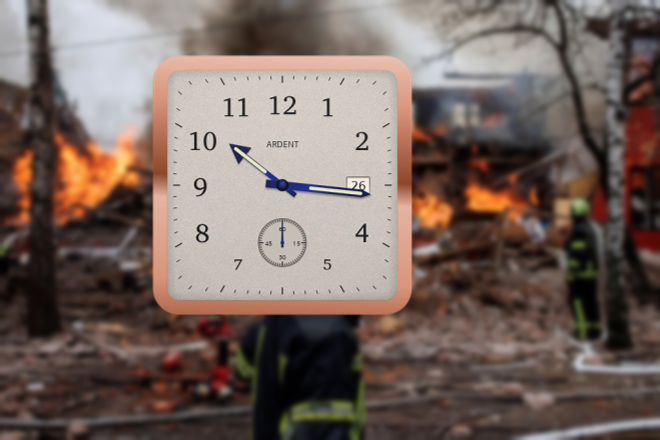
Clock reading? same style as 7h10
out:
10h16
